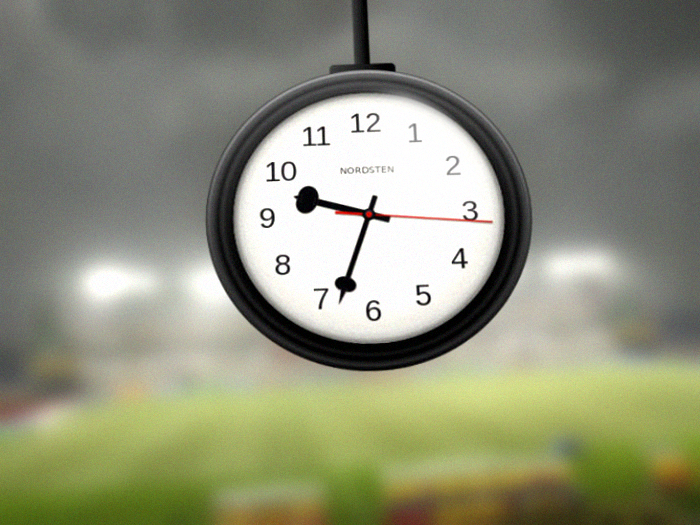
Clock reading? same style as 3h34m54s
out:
9h33m16s
